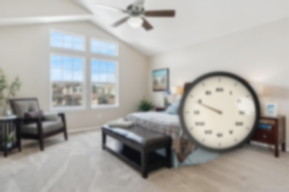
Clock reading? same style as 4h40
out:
9h49
